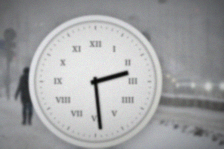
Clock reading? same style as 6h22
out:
2h29
